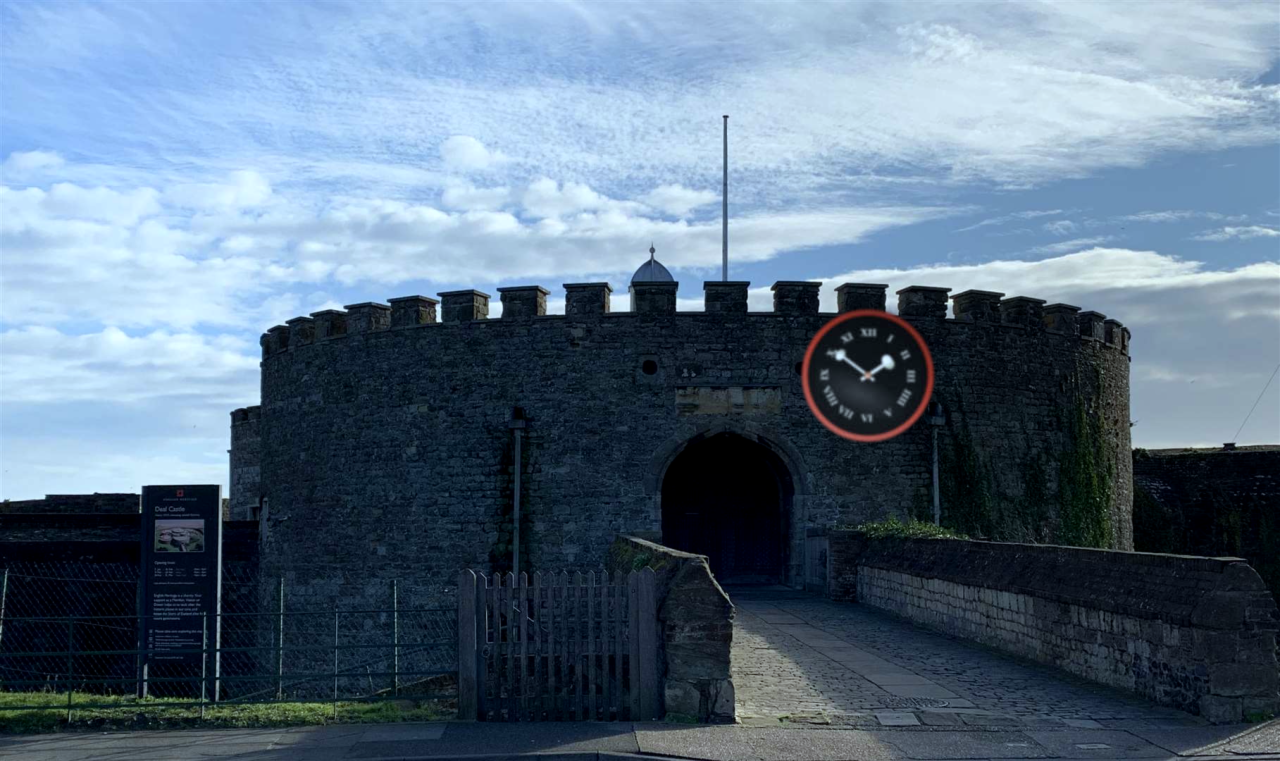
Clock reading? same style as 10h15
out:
1h51
